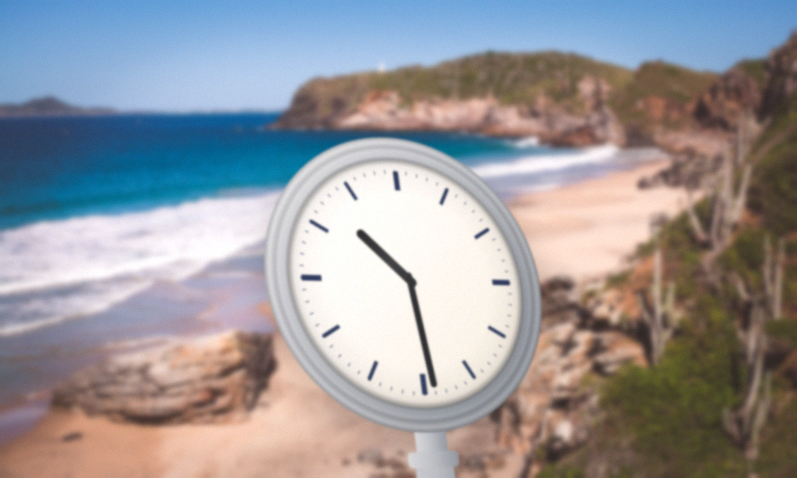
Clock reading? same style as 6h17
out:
10h29
